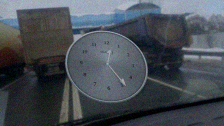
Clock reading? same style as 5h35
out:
12h24
